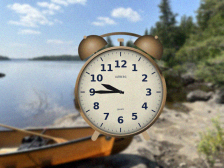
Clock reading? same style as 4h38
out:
9h45
